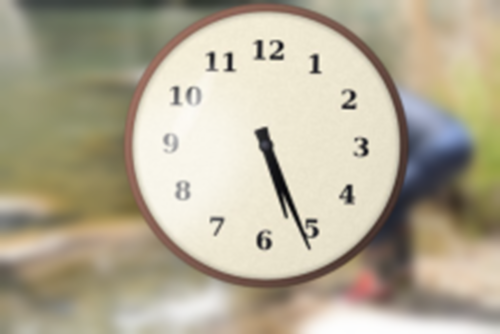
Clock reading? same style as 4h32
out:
5h26
